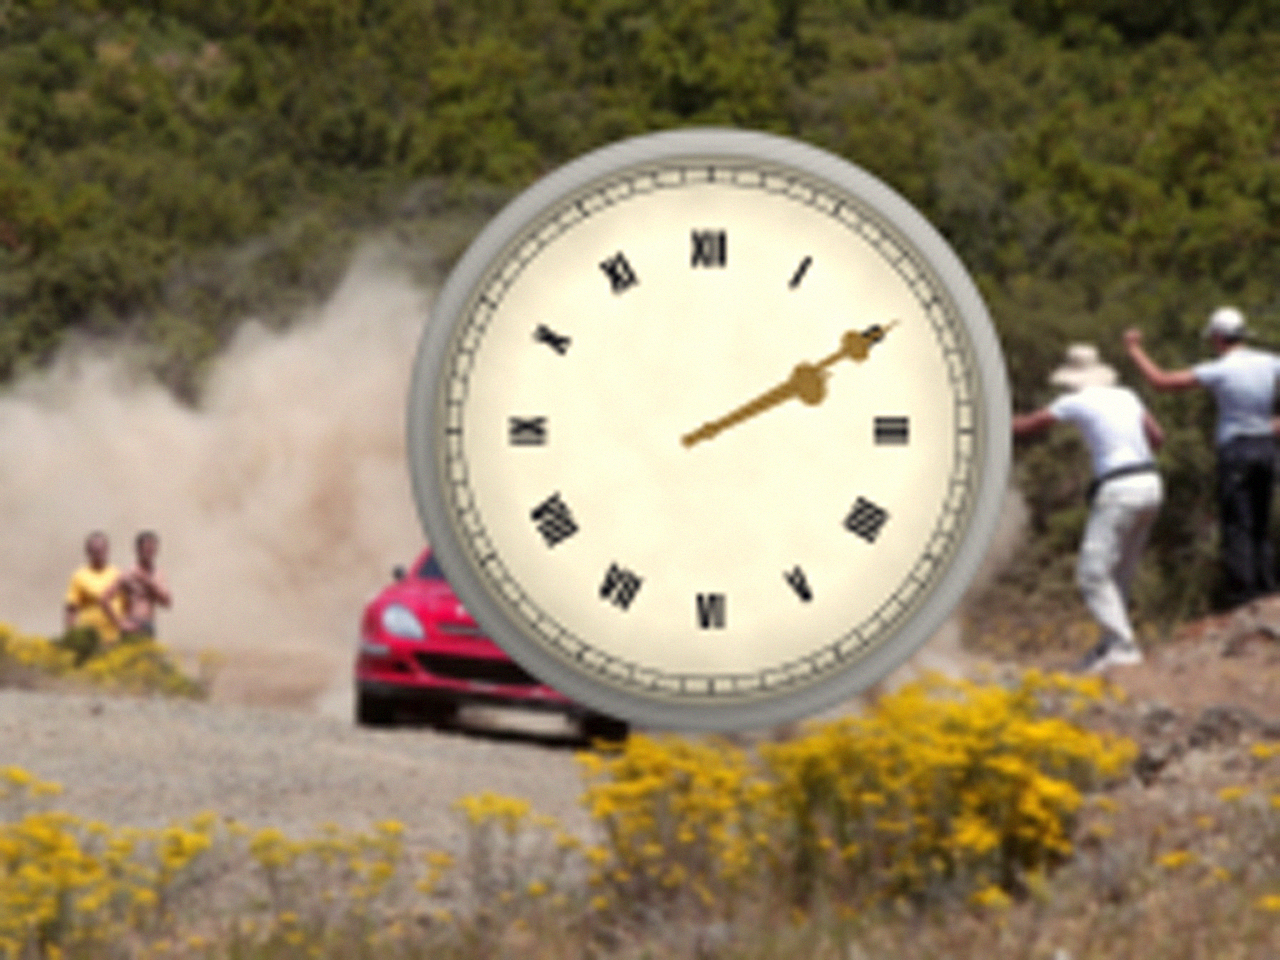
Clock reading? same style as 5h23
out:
2h10
